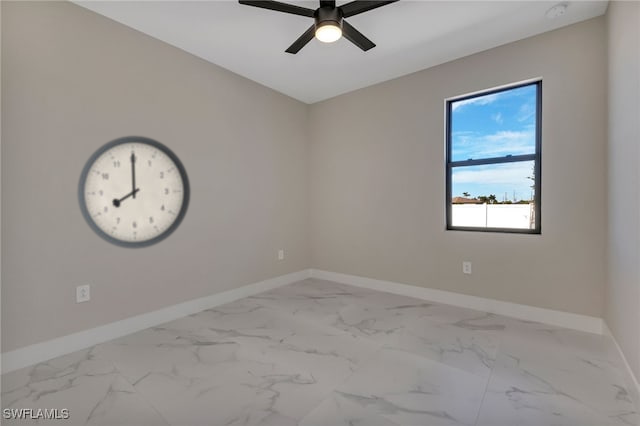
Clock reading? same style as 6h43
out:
8h00
